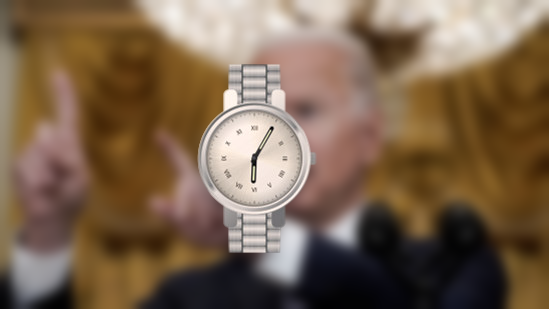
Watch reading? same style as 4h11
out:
6h05
